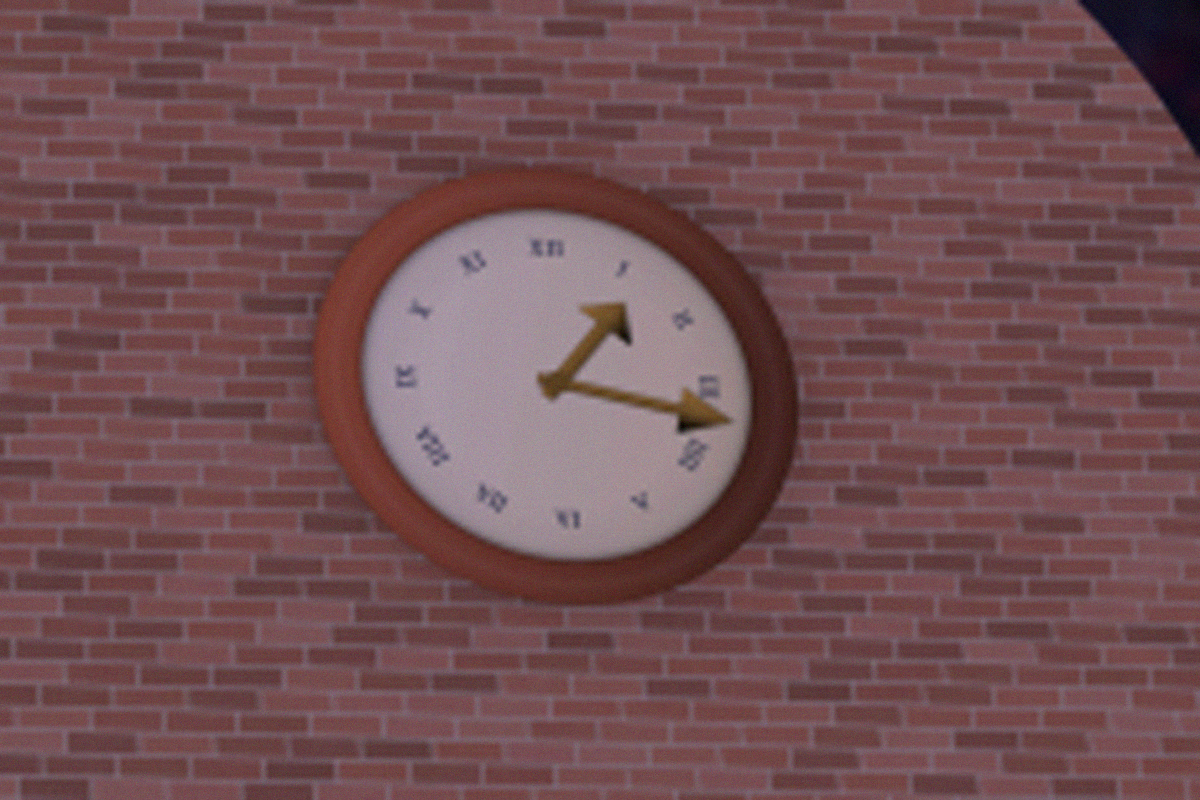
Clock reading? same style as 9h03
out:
1h17
